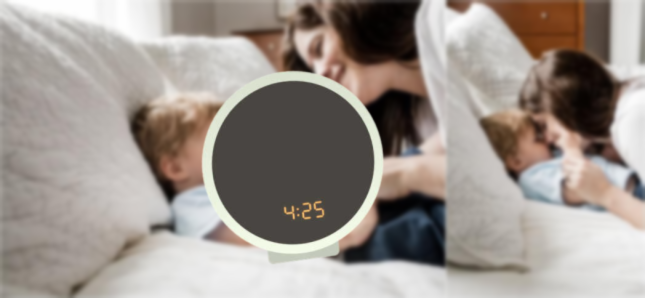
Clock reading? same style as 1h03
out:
4h25
